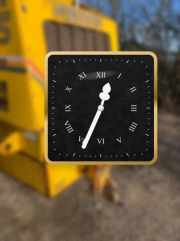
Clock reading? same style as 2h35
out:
12h34
